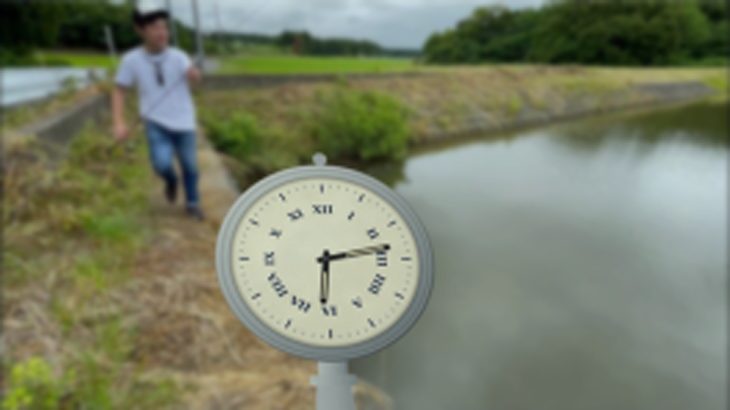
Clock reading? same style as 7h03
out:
6h13
